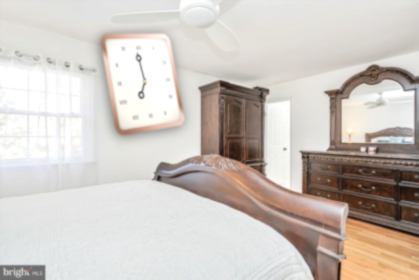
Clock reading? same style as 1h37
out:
6h59
